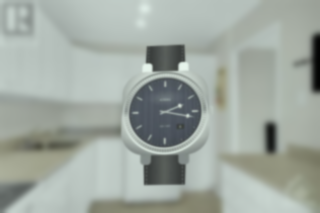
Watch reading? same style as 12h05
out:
2h17
